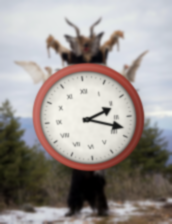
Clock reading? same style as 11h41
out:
2h18
